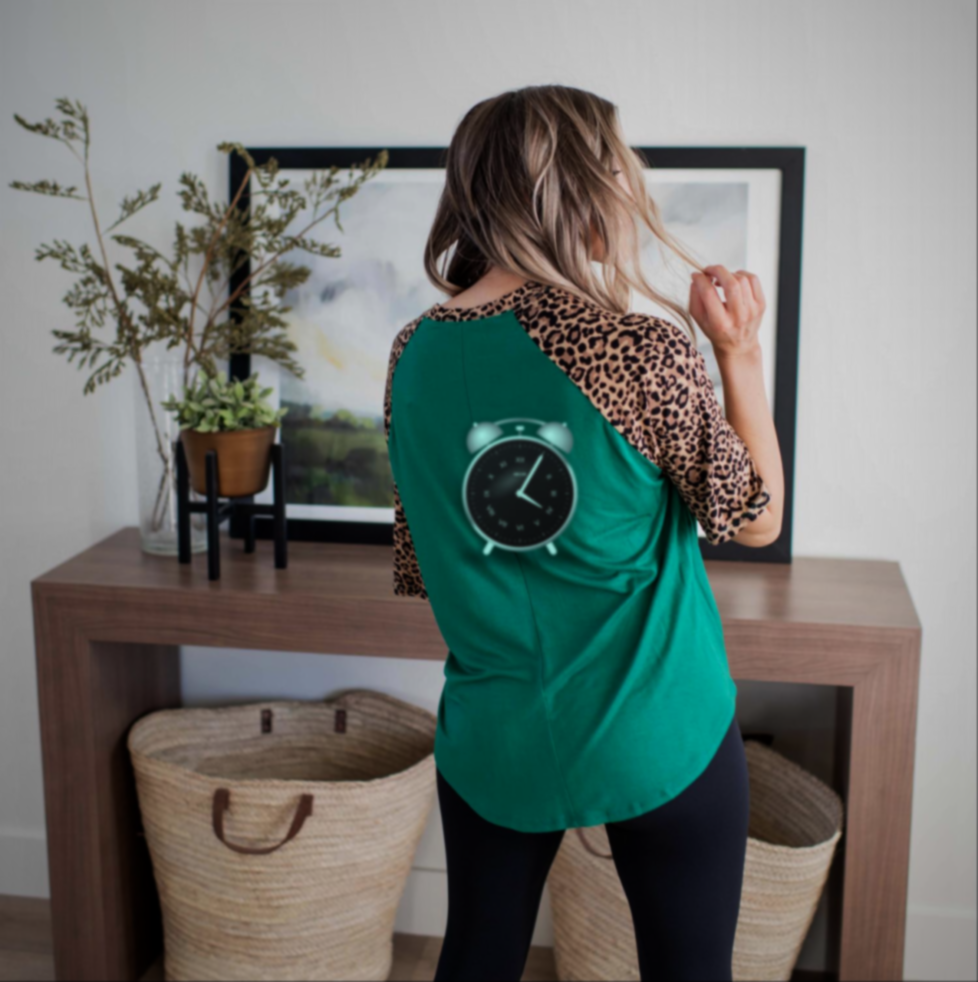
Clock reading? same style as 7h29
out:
4h05
